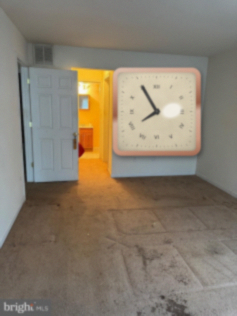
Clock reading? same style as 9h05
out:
7h55
